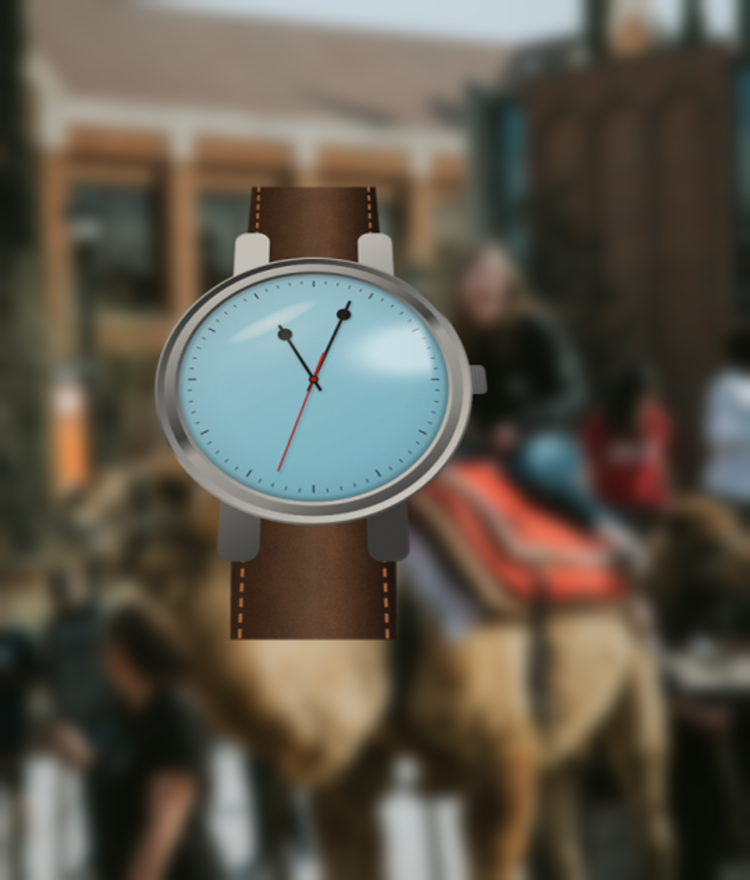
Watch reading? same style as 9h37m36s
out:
11h03m33s
